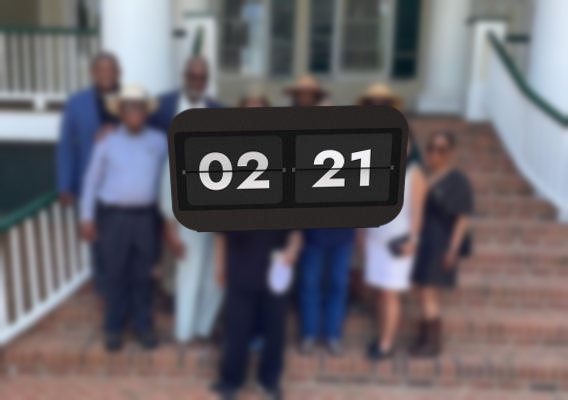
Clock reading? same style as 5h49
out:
2h21
